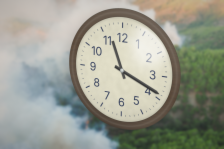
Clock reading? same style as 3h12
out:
11h19
